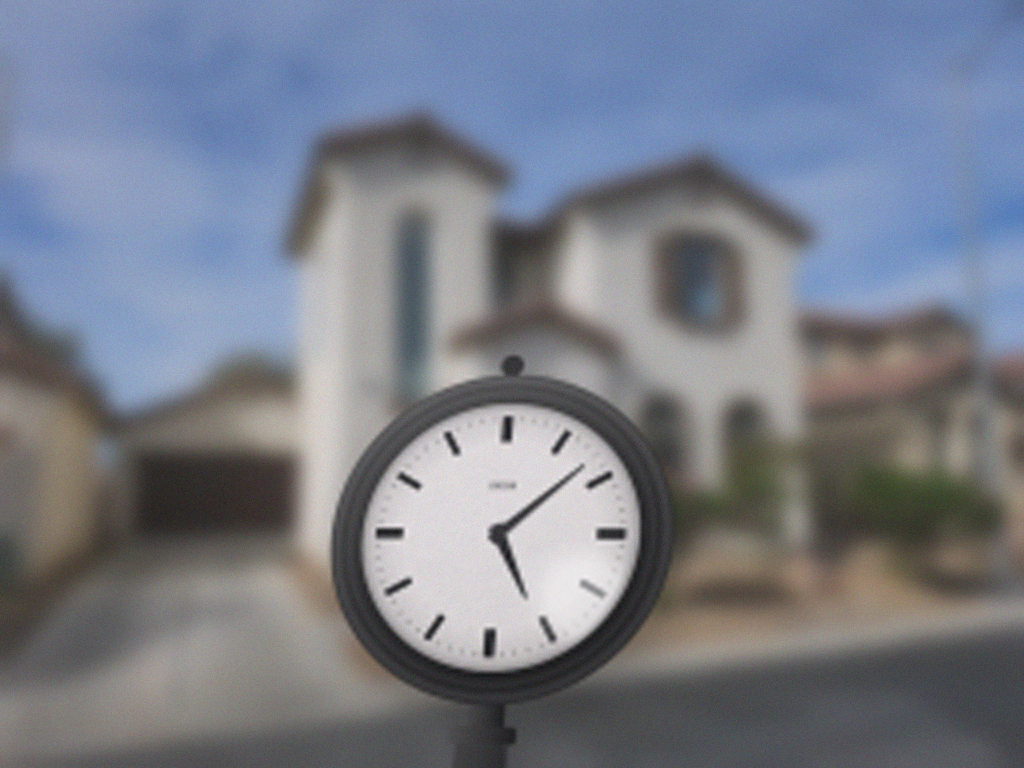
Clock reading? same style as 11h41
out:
5h08
